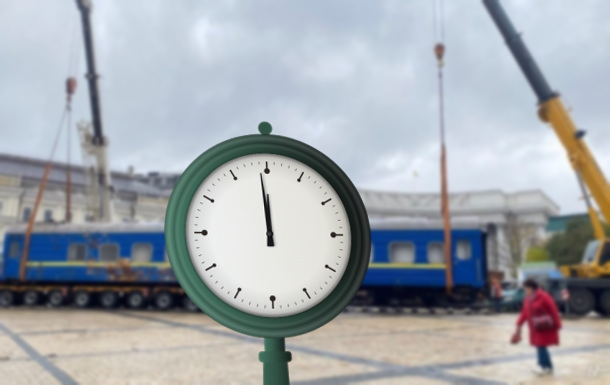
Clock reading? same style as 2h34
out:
11h59
